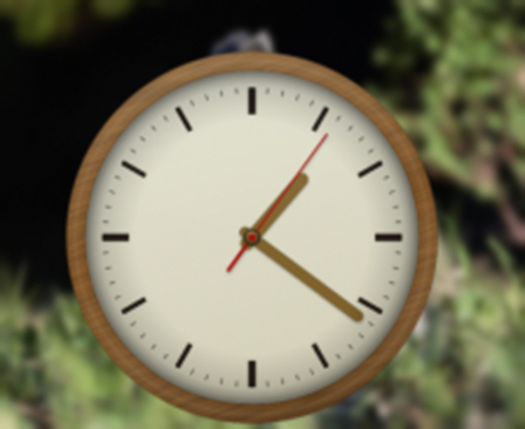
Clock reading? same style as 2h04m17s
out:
1h21m06s
